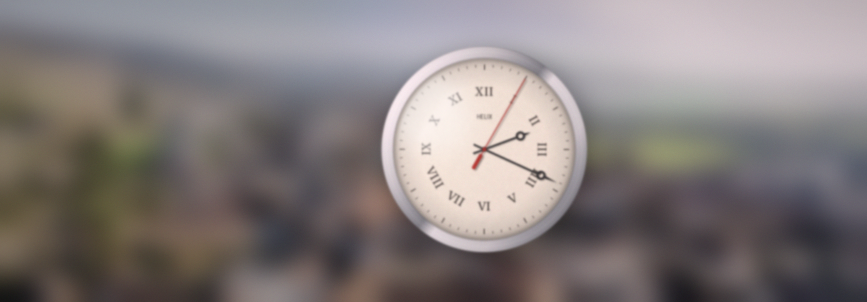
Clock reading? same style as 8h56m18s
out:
2h19m05s
